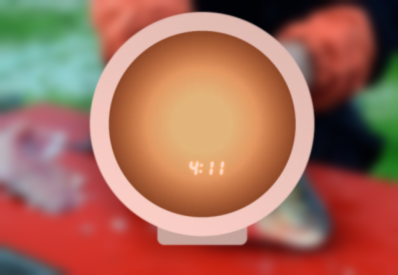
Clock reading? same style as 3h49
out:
4h11
